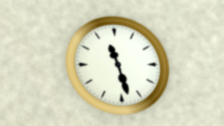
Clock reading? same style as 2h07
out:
11h28
